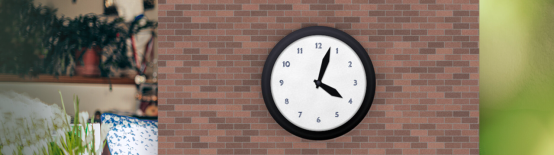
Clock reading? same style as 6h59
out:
4h03
